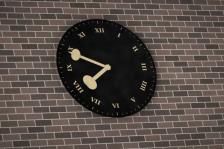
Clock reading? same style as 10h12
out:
7h49
